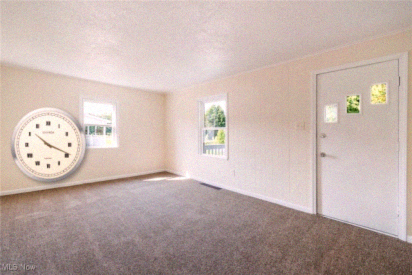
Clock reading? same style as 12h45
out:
10h19
